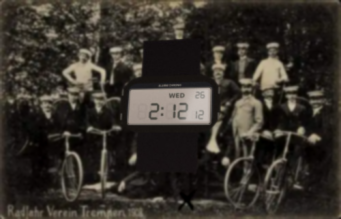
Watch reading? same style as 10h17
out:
2h12
